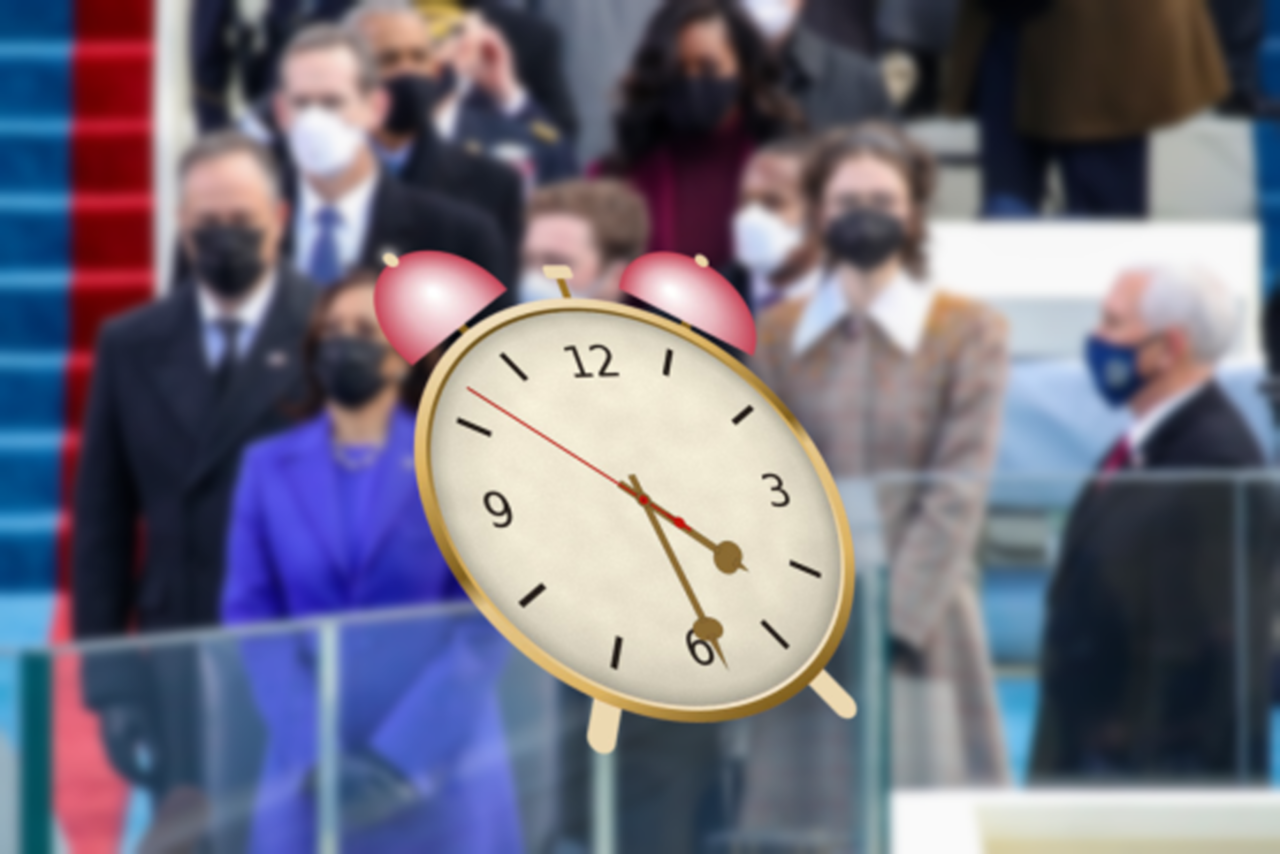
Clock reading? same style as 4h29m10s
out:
4h28m52s
